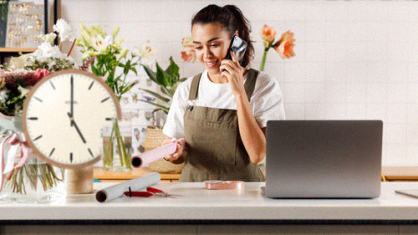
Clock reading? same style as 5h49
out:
5h00
